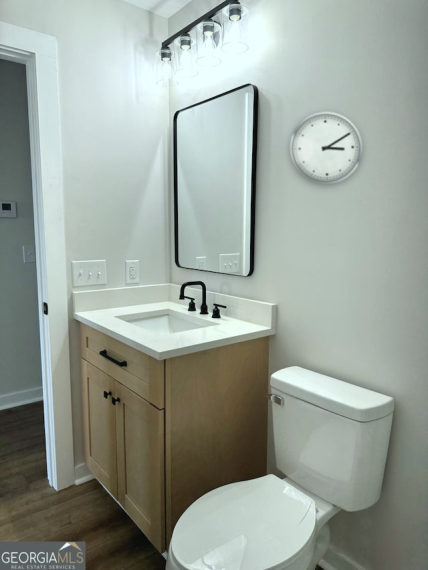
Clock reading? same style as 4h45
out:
3h10
